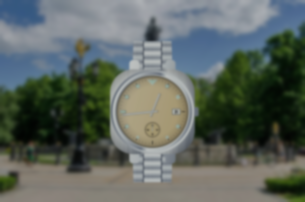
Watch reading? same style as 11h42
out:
12h44
